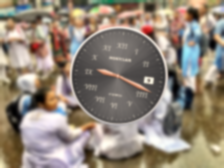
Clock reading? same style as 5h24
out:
9h18
